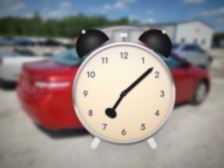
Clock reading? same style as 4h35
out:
7h08
